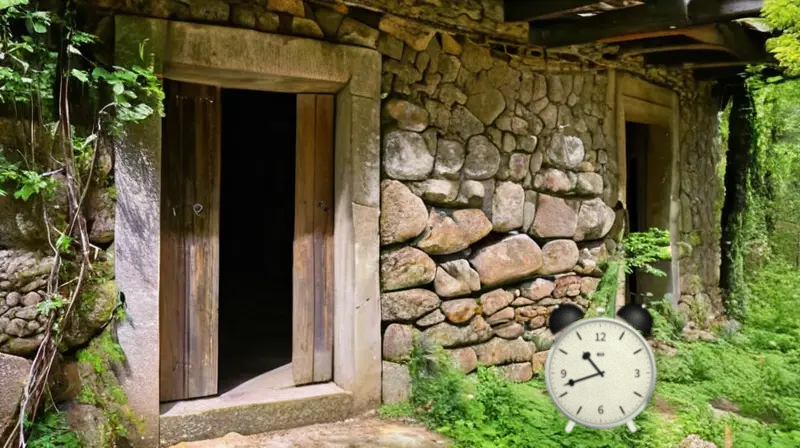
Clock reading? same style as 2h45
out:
10h42
